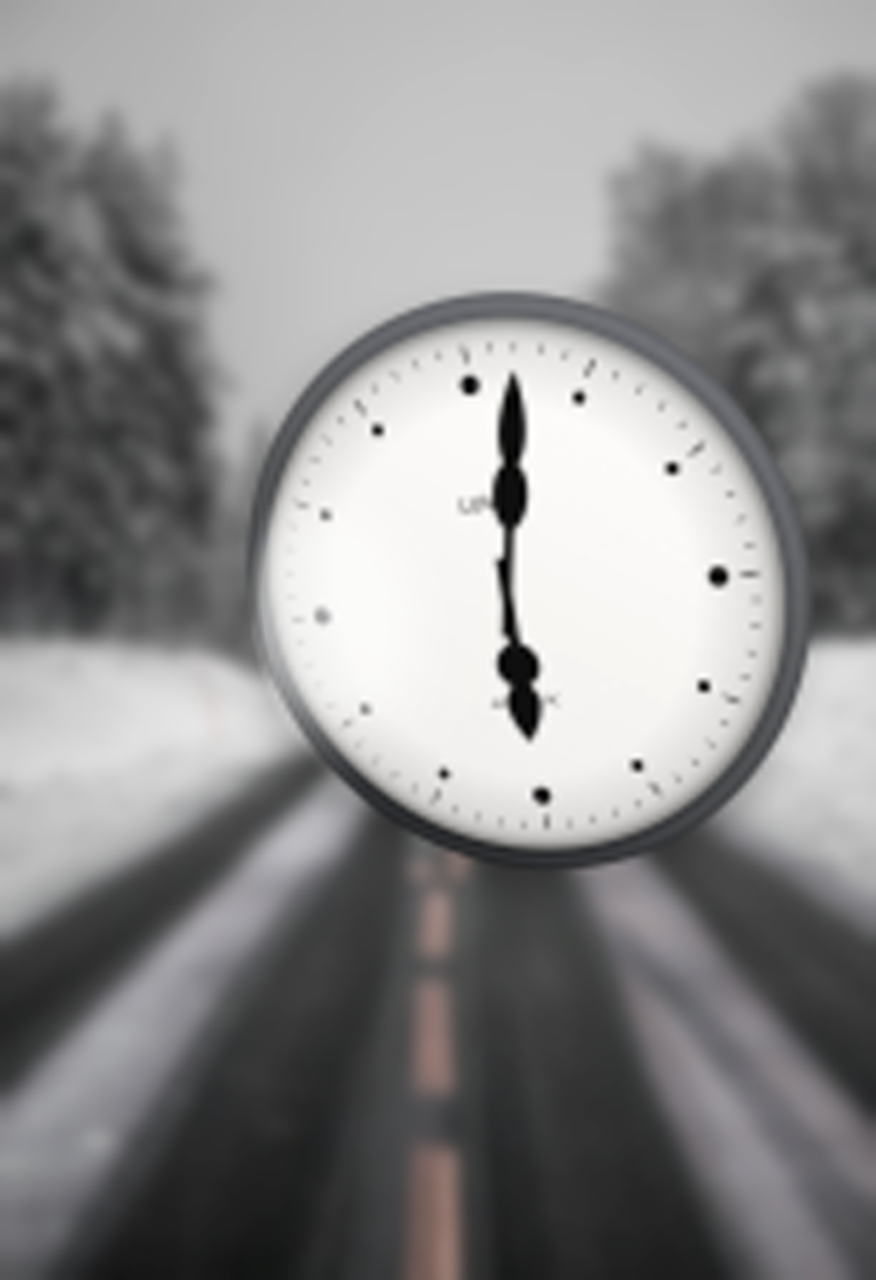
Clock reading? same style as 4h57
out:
6h02
